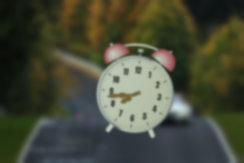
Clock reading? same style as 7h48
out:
7h43
